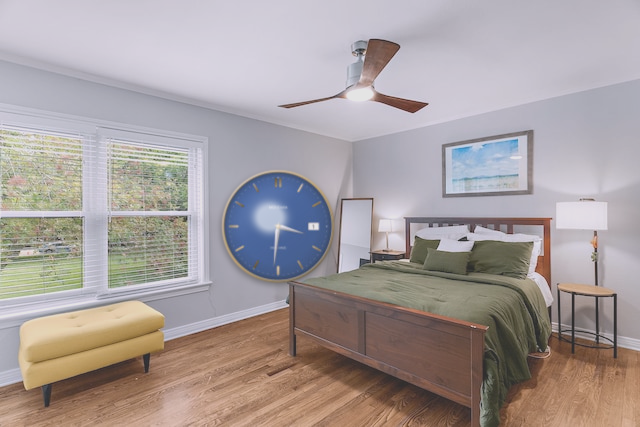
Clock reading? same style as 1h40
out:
3h31
